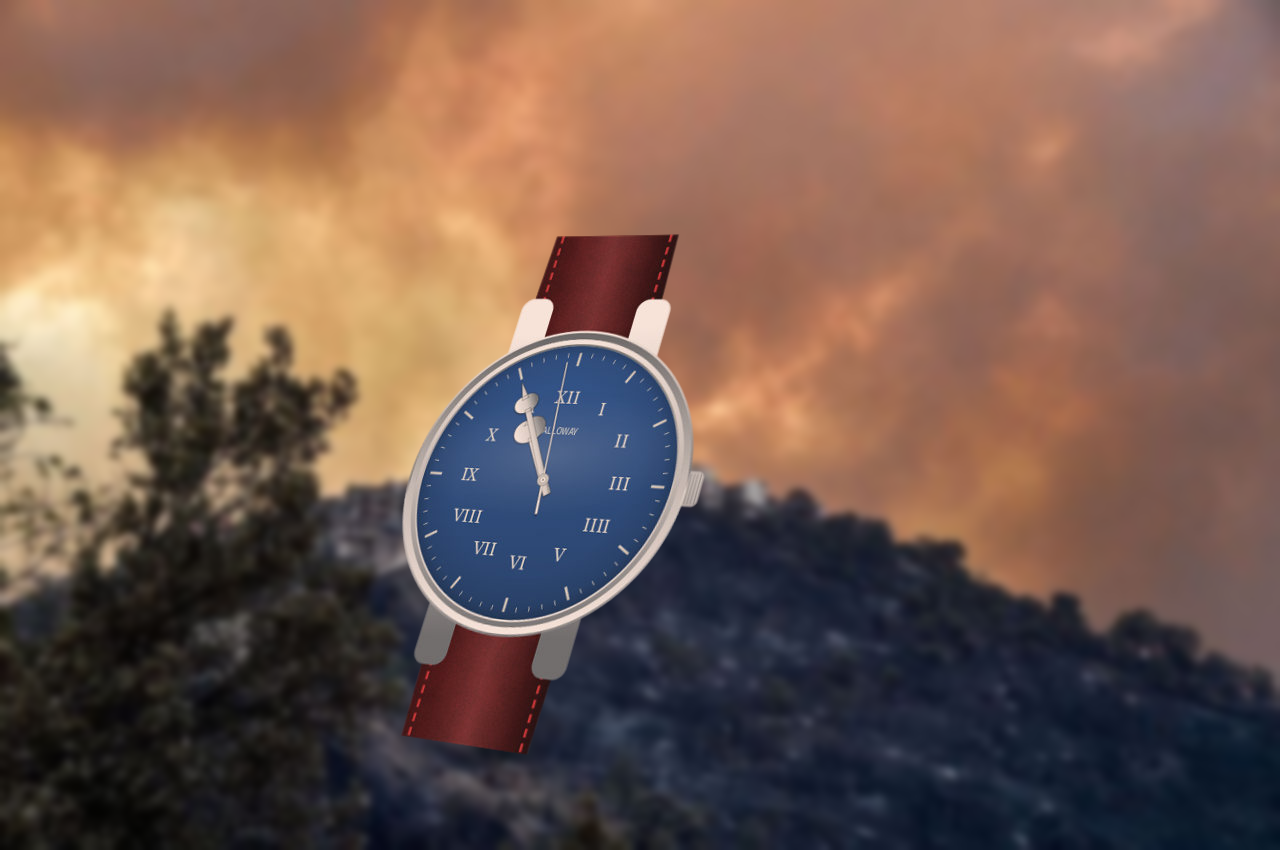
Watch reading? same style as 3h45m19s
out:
10h54m59s
